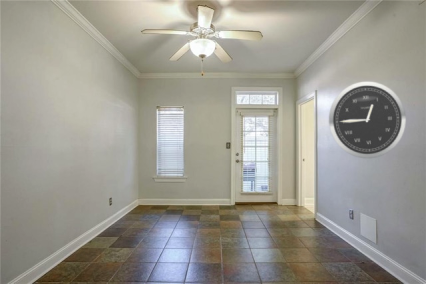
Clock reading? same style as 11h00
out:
12h45
